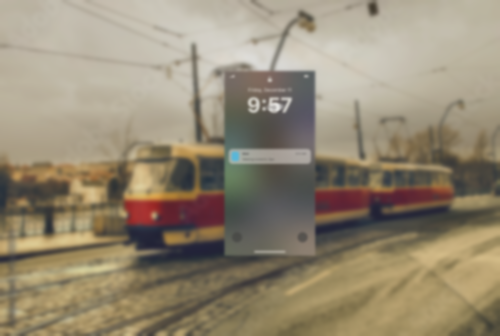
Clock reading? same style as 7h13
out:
9h57
